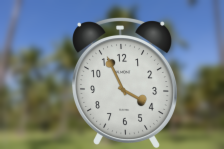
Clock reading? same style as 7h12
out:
3h56
